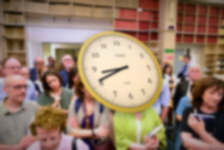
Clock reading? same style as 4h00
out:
8h41
